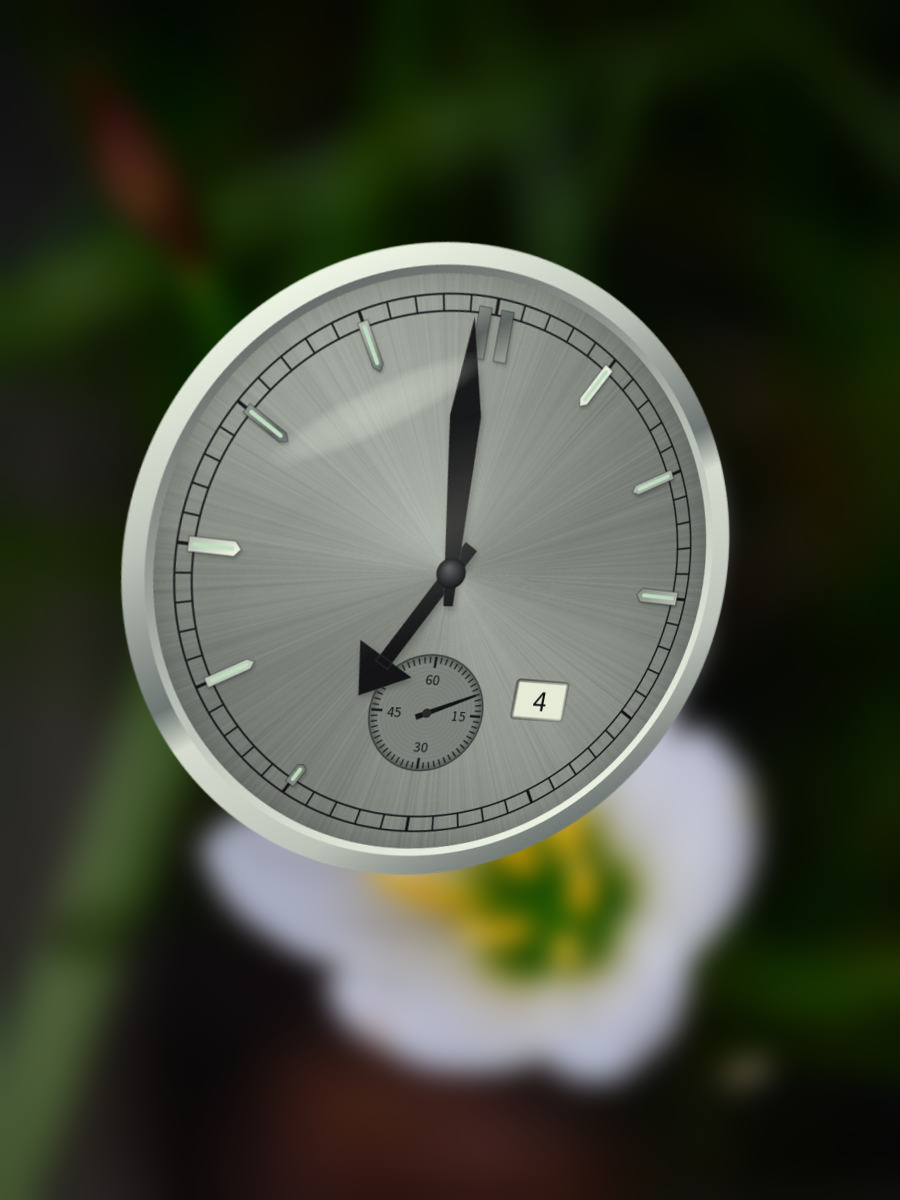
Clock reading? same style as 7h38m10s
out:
6h59m11s
